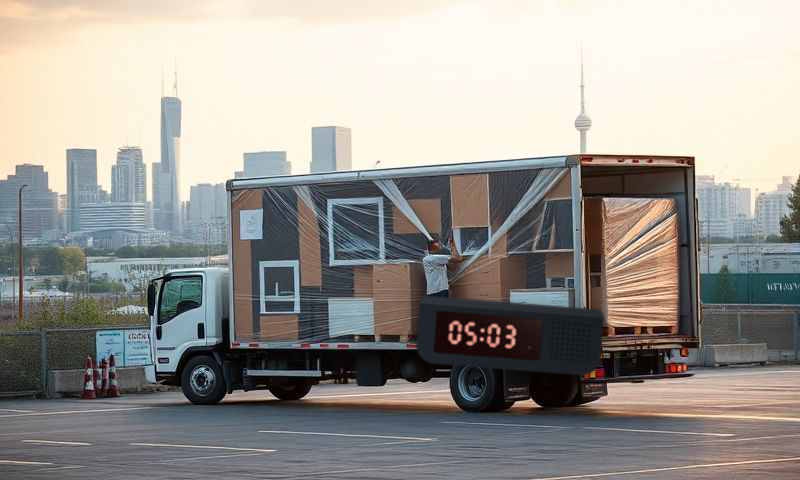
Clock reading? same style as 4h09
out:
5h03
